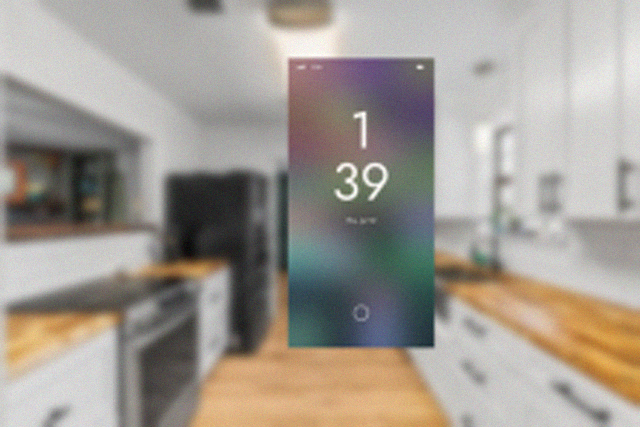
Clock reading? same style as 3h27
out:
1h39
